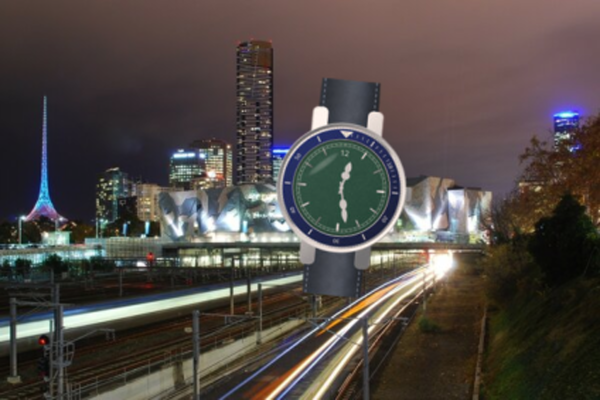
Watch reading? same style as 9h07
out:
12h28
